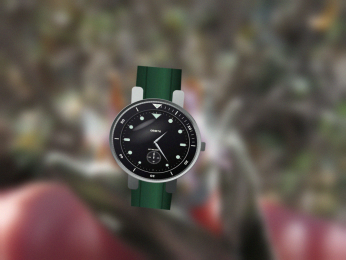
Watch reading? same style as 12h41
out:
1h24
